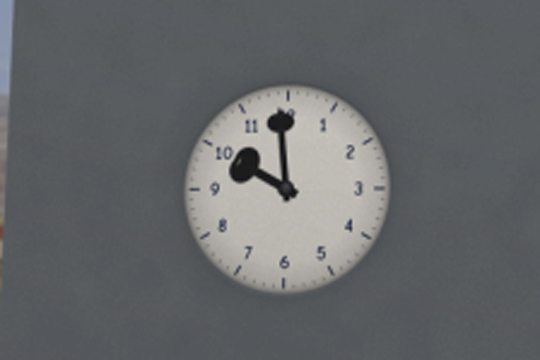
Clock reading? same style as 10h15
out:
9h59
